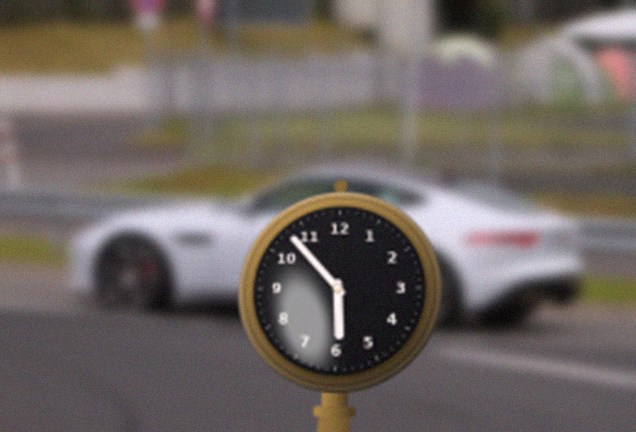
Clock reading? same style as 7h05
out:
5h53
